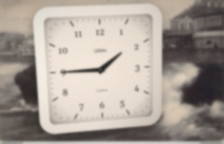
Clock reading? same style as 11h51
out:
1h45
